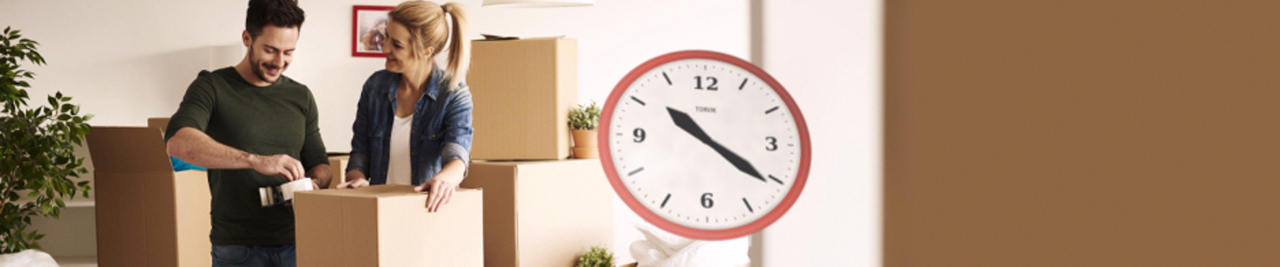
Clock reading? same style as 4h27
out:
10h21
